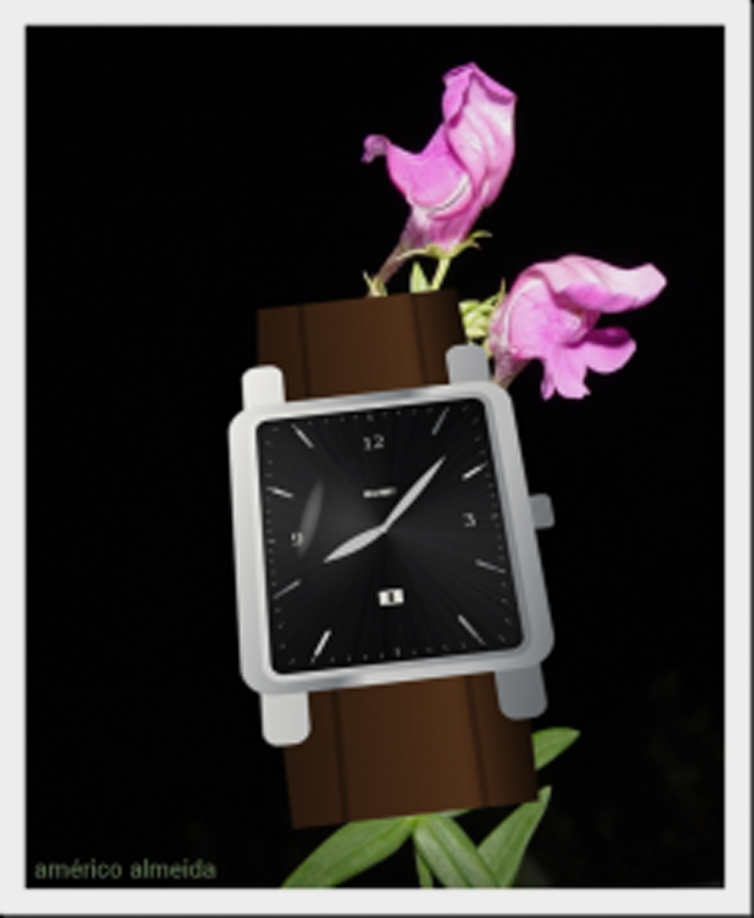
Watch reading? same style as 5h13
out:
8h07
